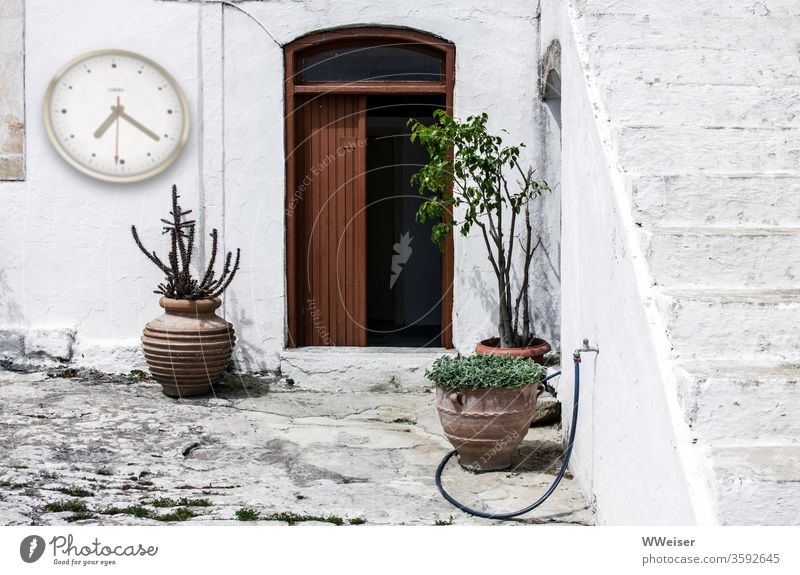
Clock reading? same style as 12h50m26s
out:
7h21m31s
